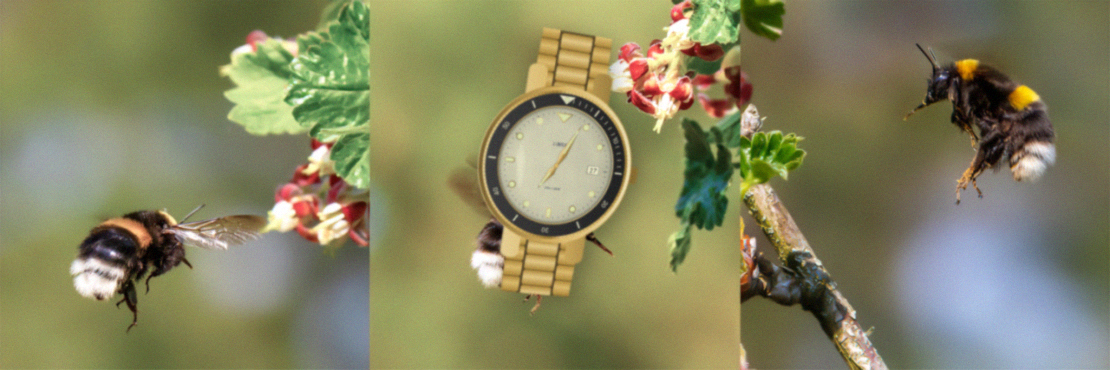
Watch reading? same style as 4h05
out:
7h04
